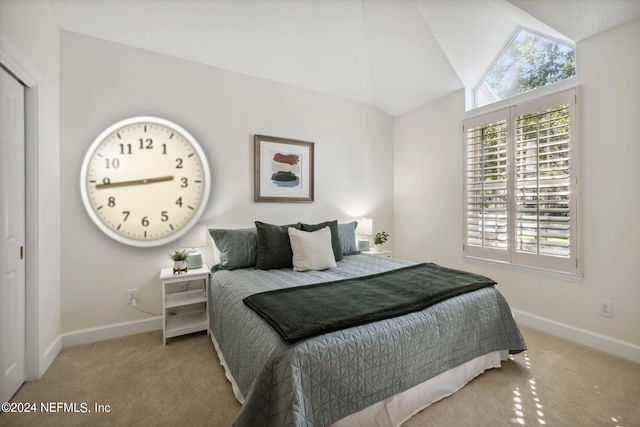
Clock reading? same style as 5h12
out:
2h44
